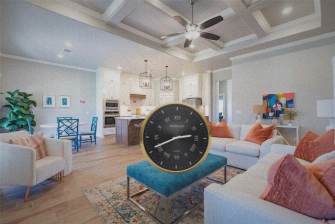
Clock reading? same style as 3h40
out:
2h41
